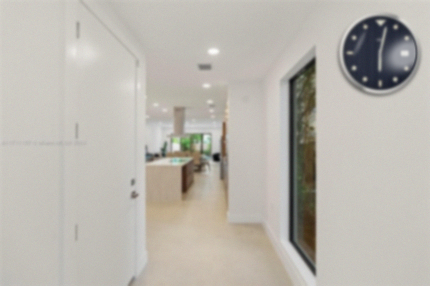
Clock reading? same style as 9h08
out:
6h02
